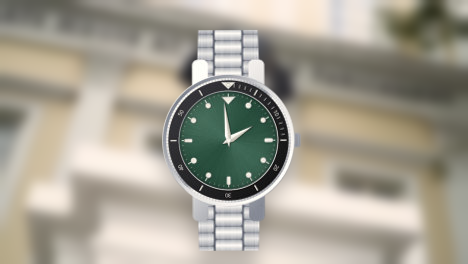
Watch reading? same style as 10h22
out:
1h59
